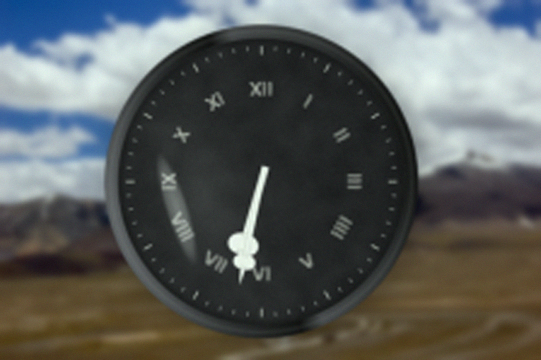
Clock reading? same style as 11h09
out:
6h32
